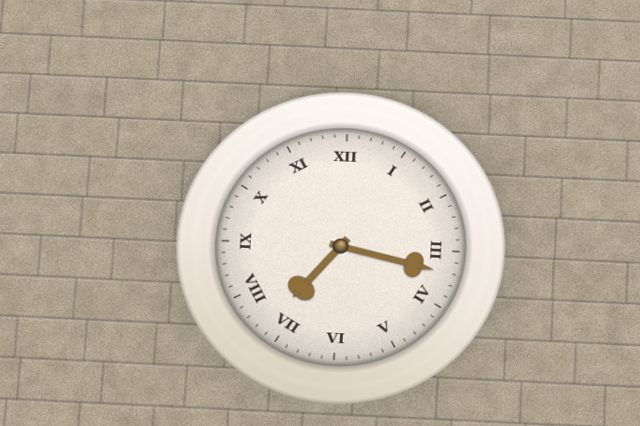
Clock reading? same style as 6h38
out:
7h17
